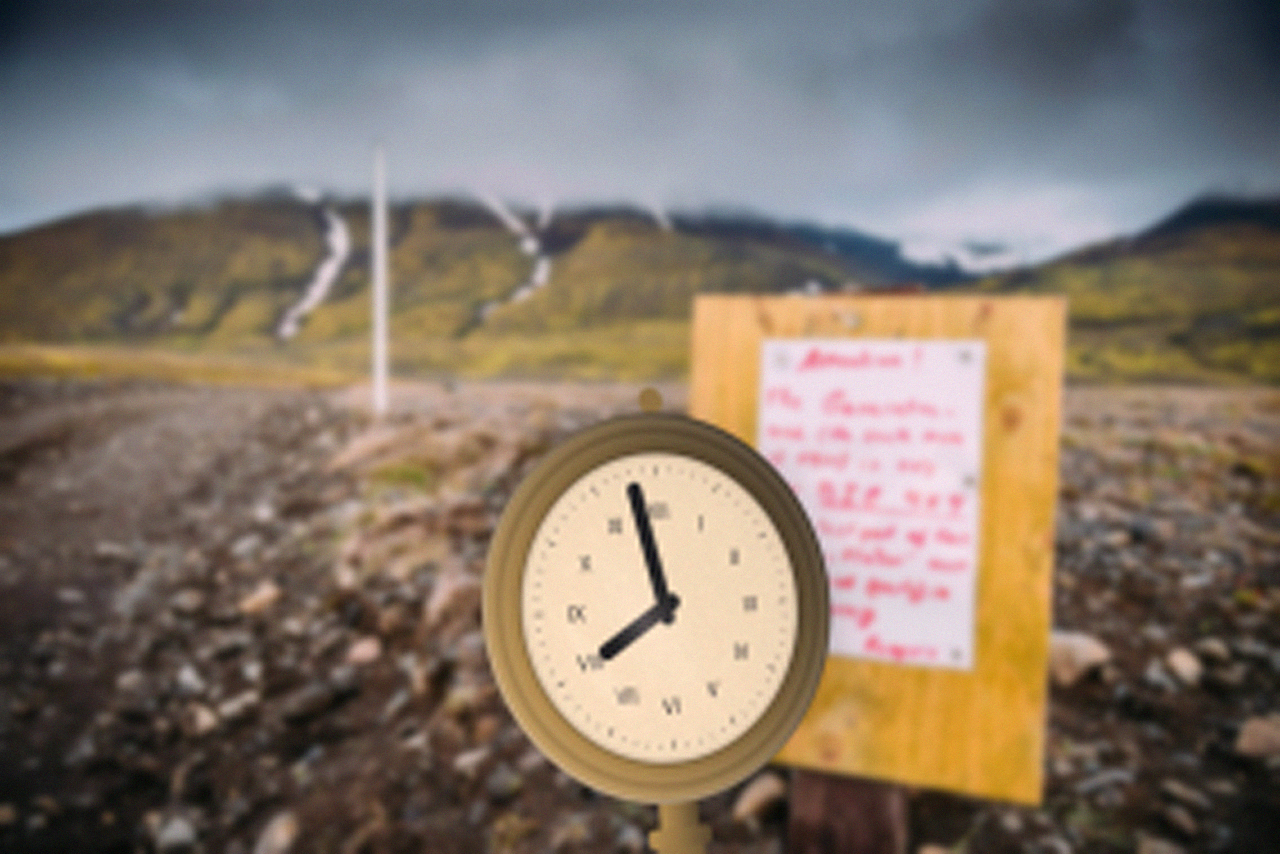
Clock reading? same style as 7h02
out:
7h58
